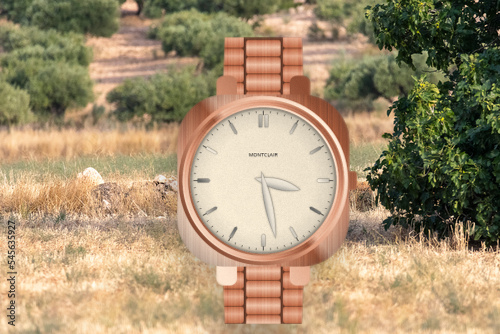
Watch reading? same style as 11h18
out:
3h28
